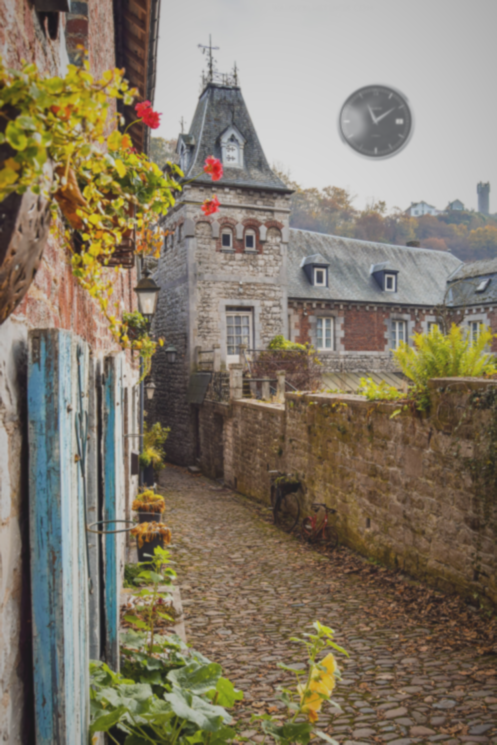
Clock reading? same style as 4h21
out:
11h09
